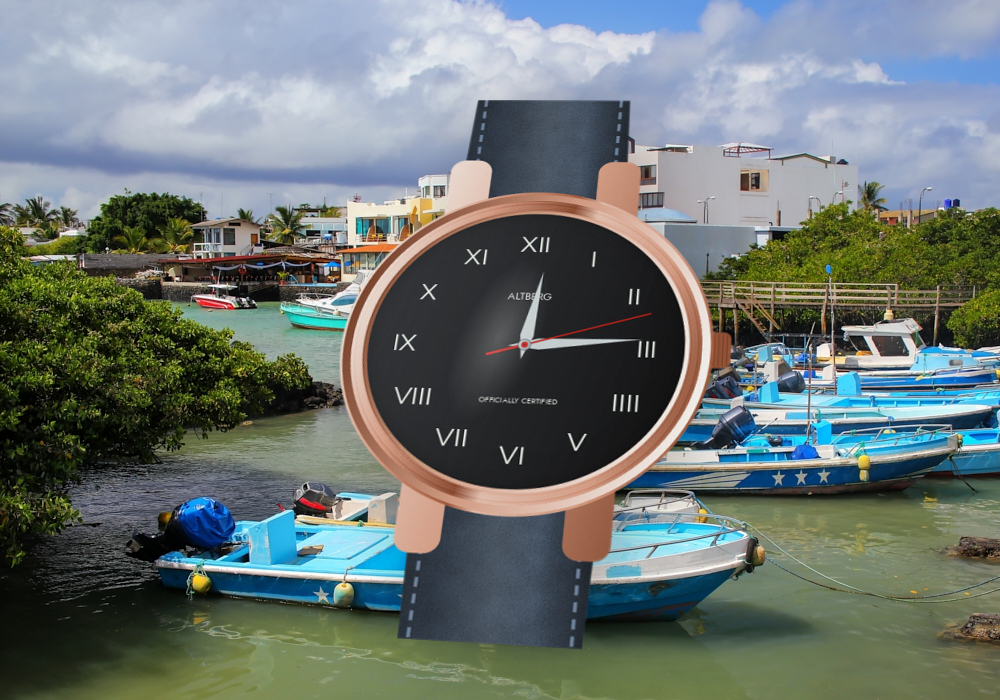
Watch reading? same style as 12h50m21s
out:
12h14m12s
